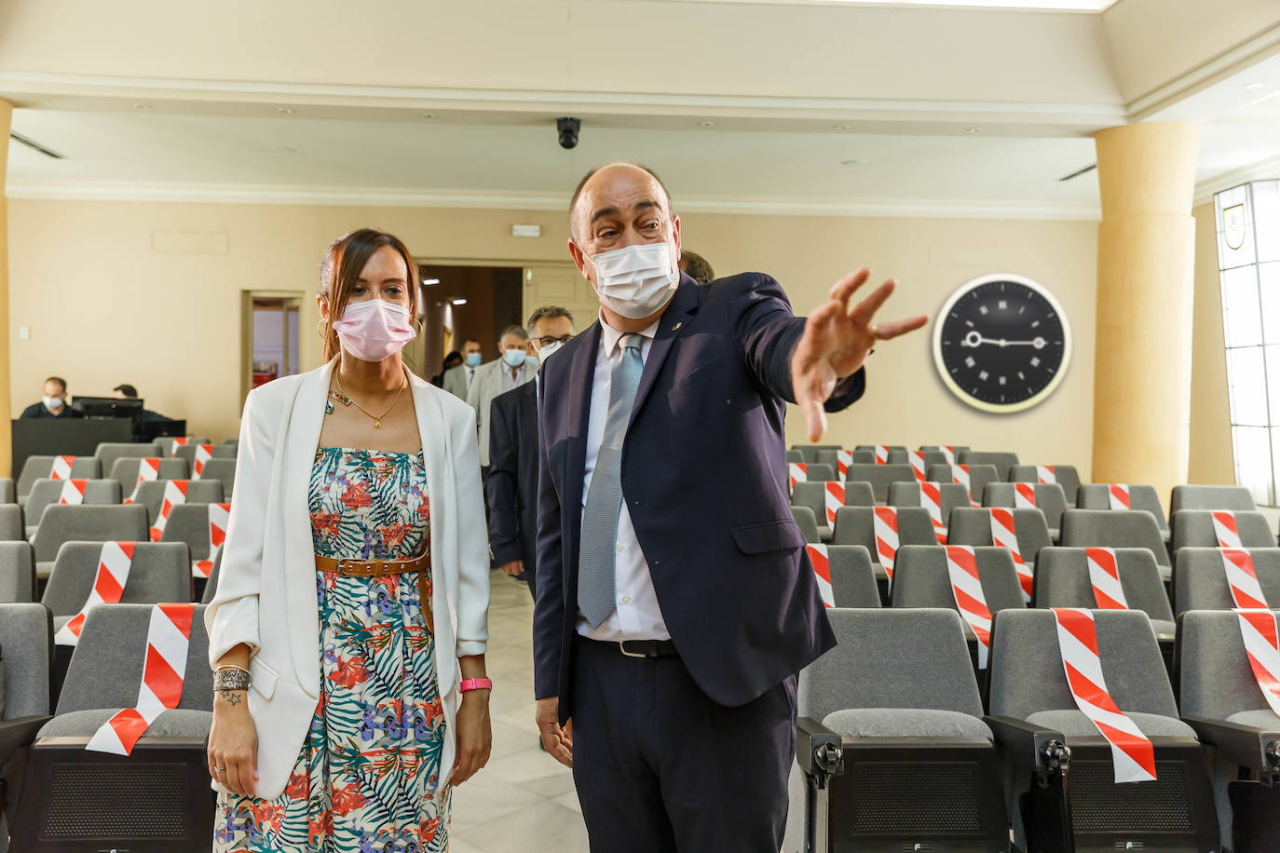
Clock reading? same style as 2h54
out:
9h15
